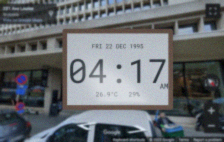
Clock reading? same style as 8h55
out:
4h17
